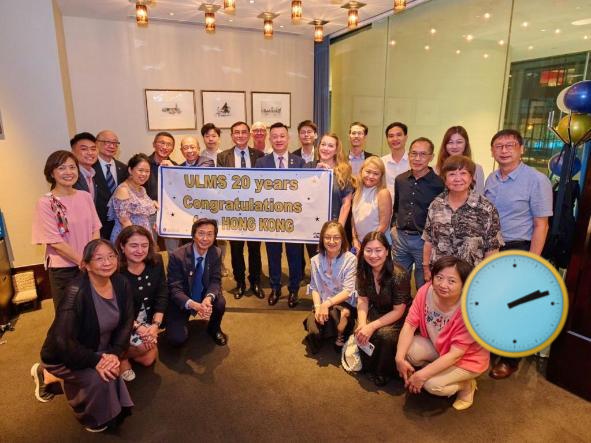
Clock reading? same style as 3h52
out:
2h12
